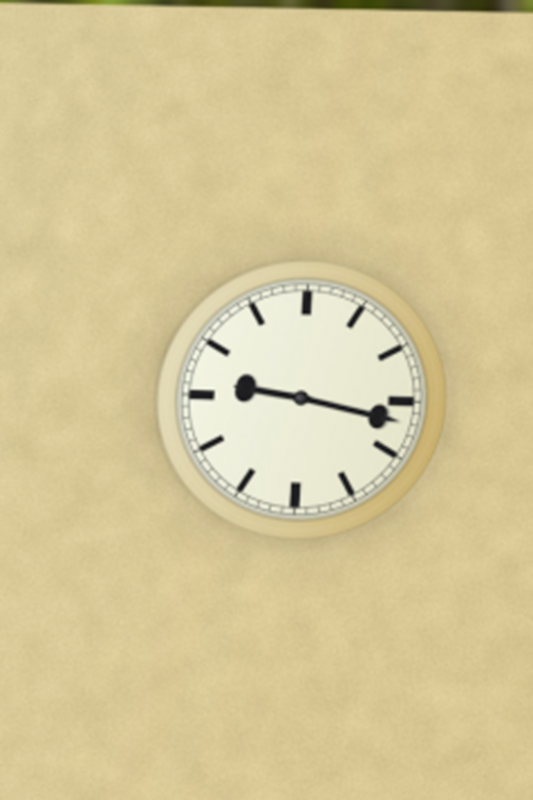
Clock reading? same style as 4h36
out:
9h17
